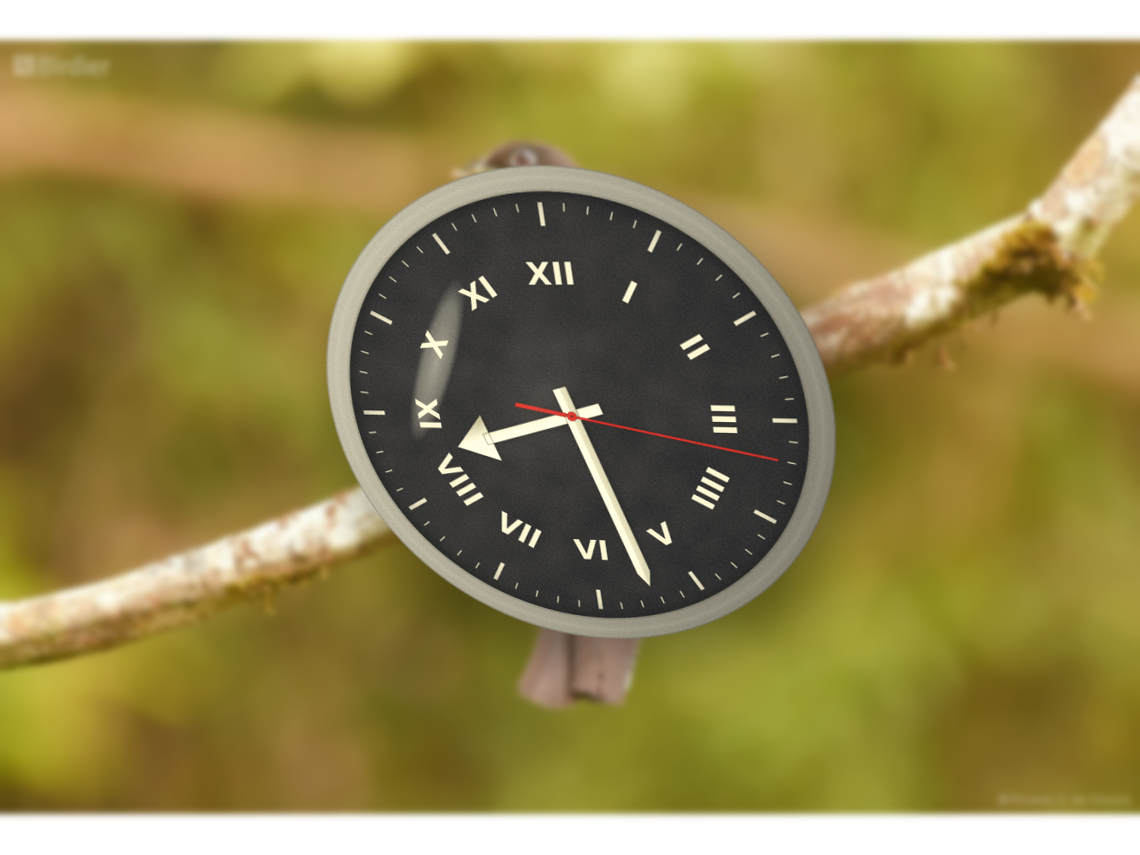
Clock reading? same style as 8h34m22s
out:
8h27m17s
